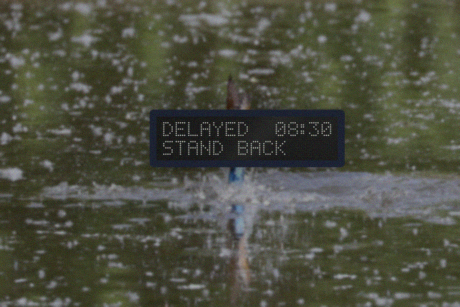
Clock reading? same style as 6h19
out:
8h30
